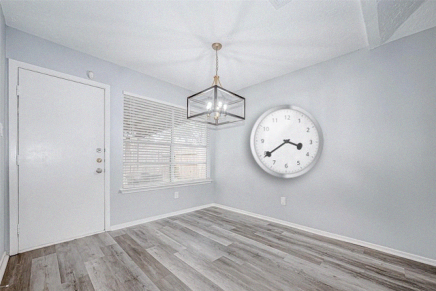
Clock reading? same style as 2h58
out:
3h39
